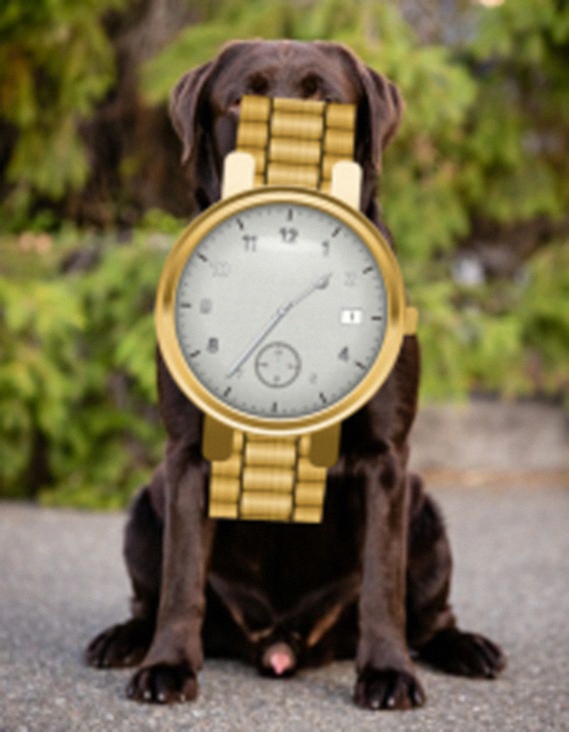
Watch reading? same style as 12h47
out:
1h36
